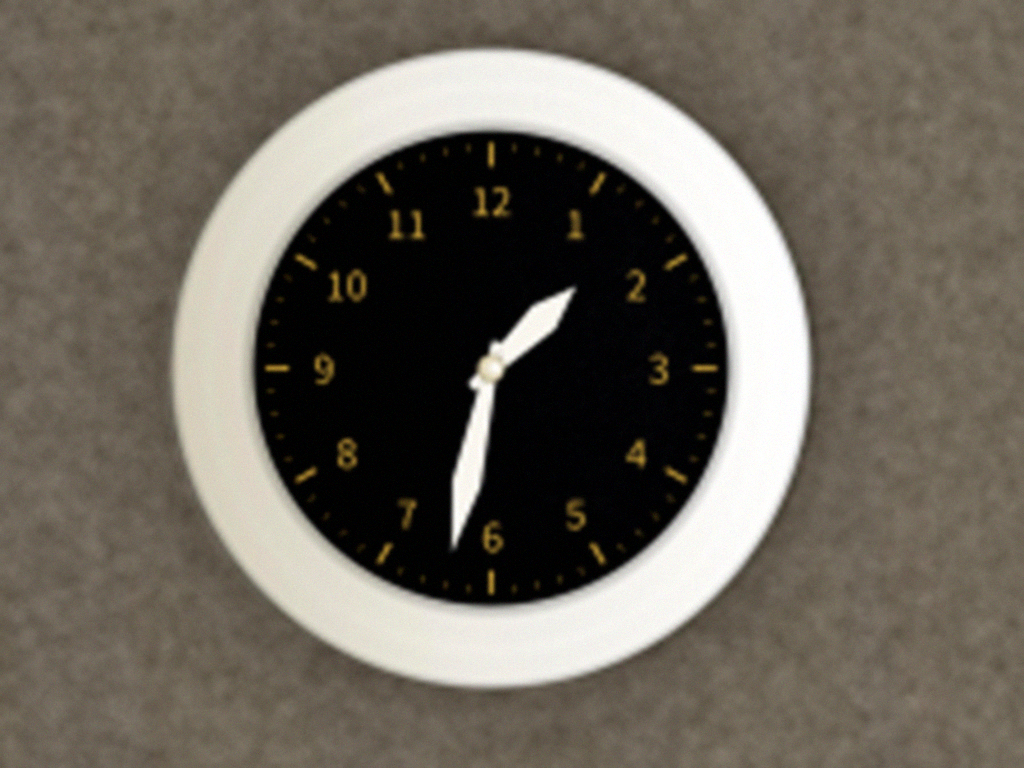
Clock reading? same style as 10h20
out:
1h32
